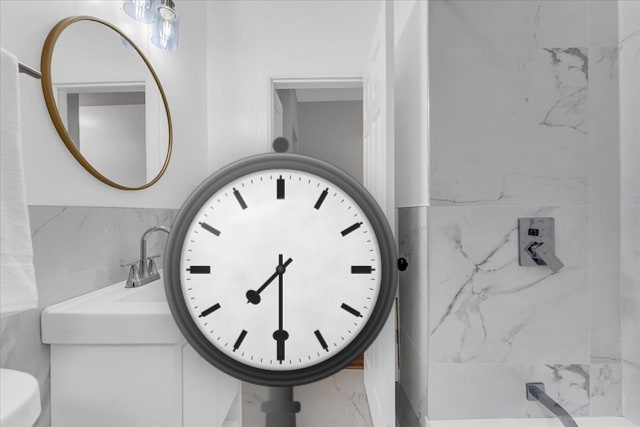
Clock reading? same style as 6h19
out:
7h30
